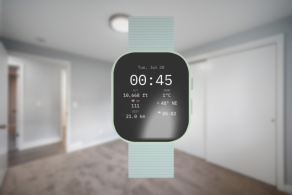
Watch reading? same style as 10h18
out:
0h45
